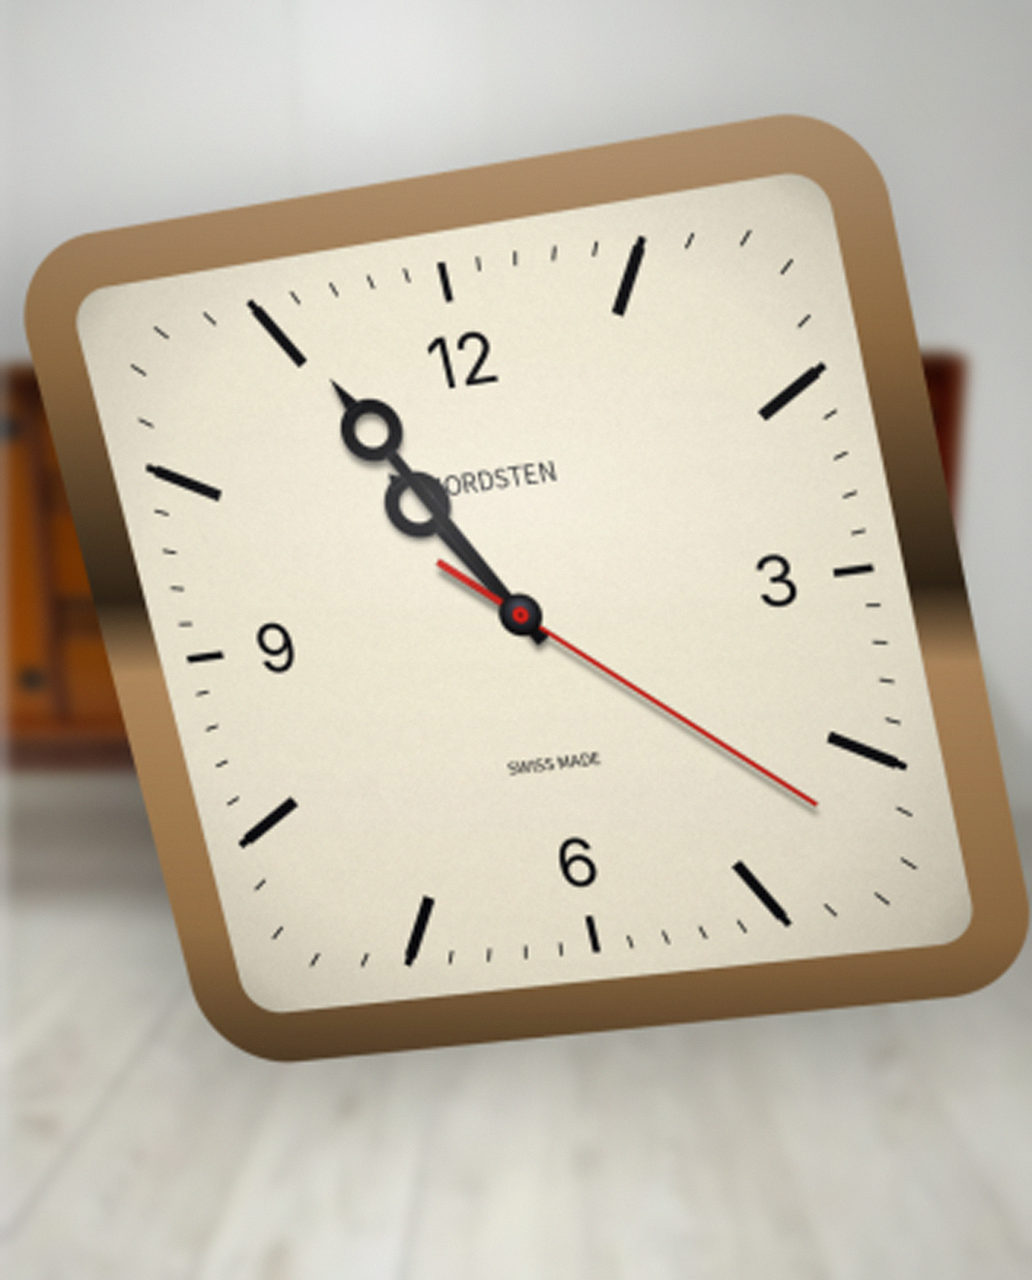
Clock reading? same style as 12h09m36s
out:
10h55m22s
